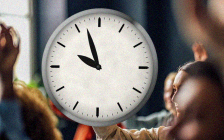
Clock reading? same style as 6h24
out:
9h57
